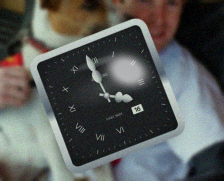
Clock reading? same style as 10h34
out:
3h59
